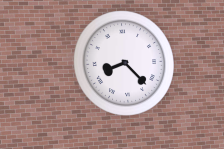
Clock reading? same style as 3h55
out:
8h23
